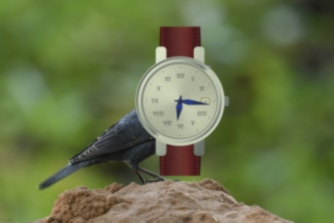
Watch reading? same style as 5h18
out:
6h16
